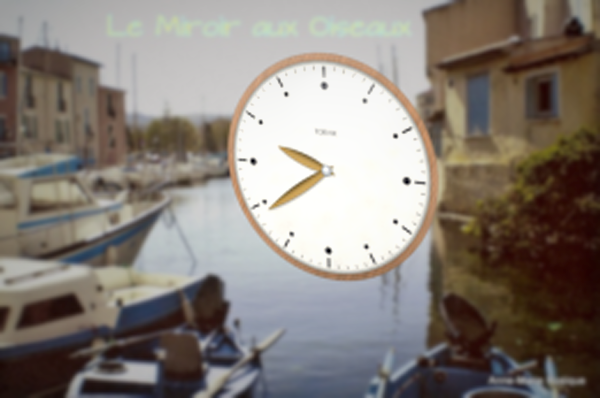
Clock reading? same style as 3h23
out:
9h39
